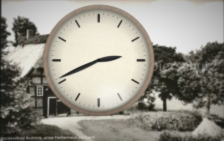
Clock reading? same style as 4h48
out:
2h41
